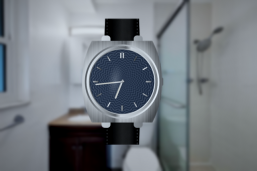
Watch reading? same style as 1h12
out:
6h44
